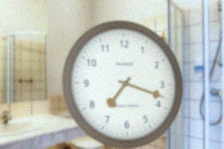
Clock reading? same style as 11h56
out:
7h18
